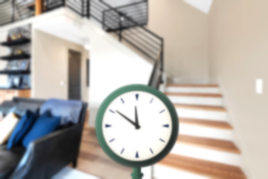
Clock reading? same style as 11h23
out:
11h51
